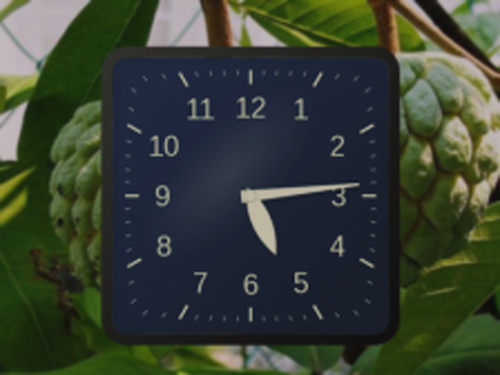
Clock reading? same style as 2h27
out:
5h14
